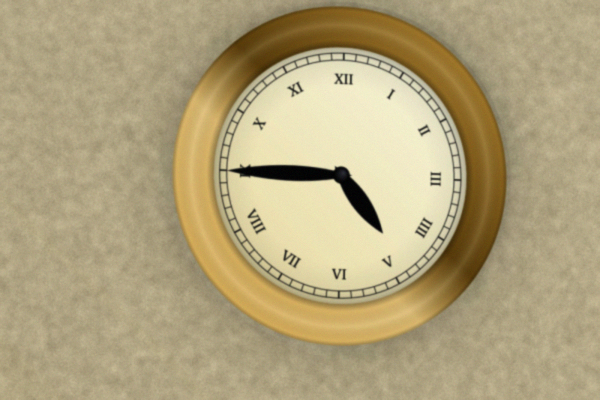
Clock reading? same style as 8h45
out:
4h45
